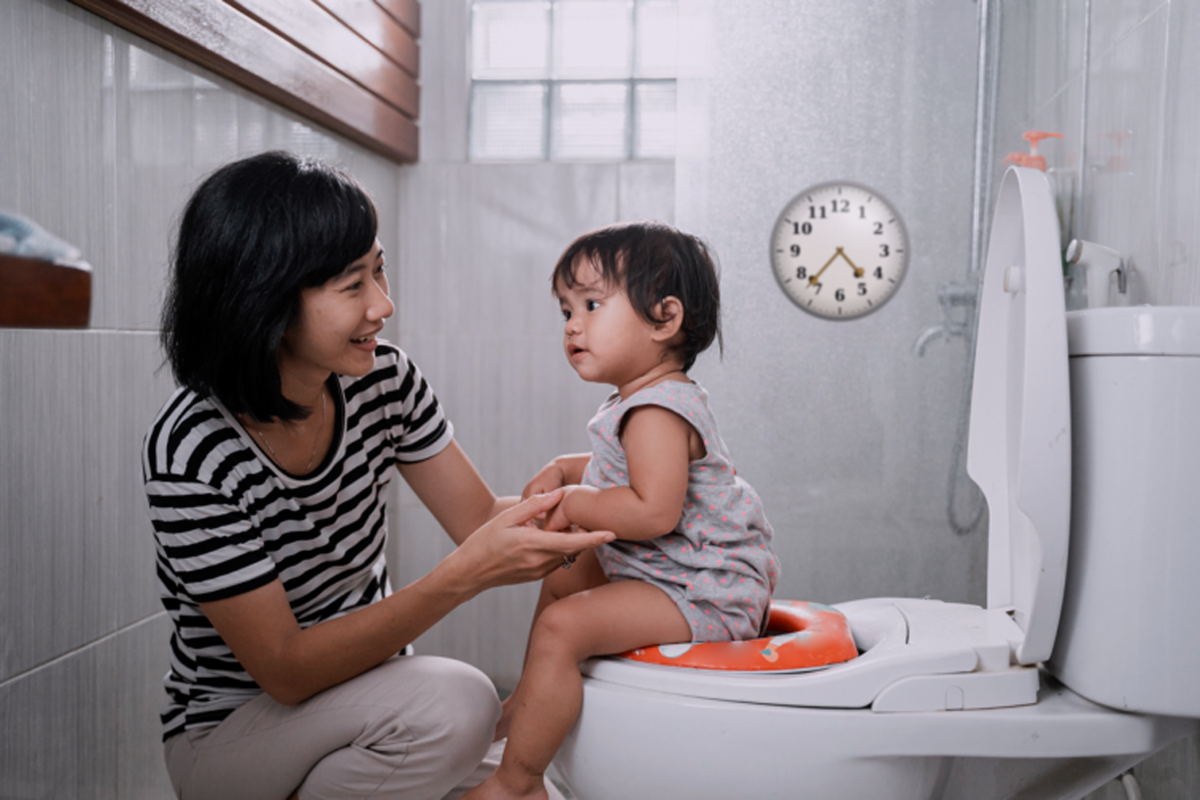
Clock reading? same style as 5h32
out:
4h37
